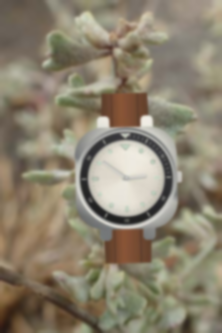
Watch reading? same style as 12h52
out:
2h51
